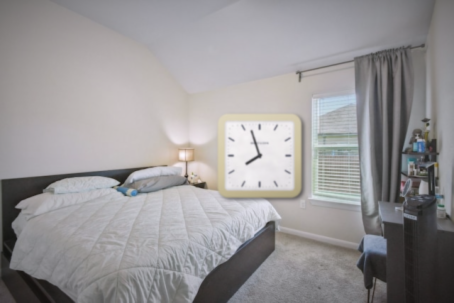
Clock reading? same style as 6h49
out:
7h57
